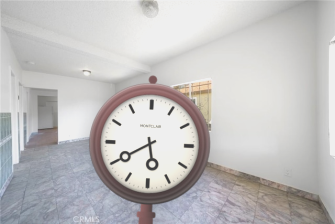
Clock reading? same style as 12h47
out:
5h40
